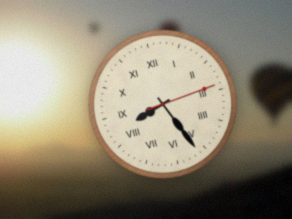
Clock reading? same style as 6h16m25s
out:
8h26m14s
